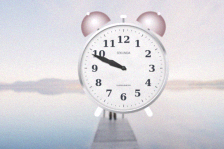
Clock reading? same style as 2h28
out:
9h49
